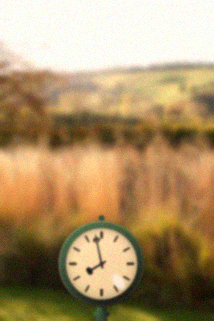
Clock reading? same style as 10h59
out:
7h58
